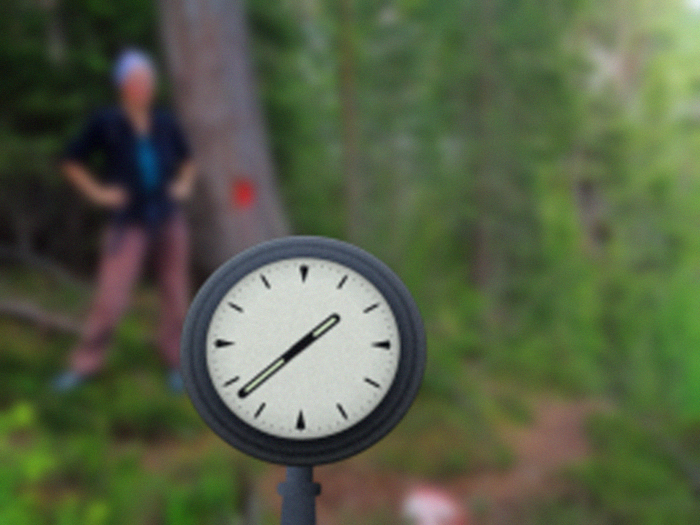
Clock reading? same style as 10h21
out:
1h38
